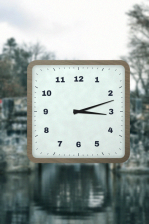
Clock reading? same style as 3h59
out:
3h12
